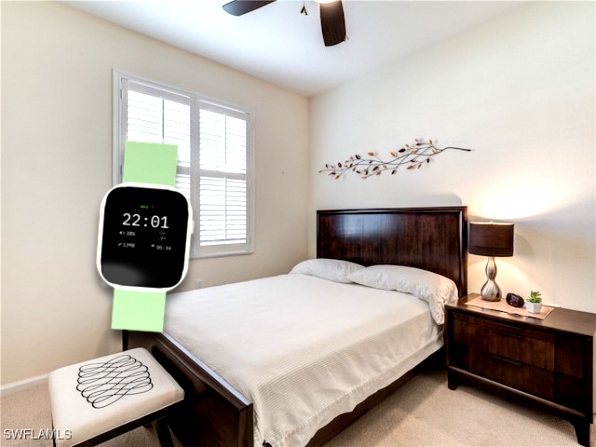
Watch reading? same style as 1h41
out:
22h01
